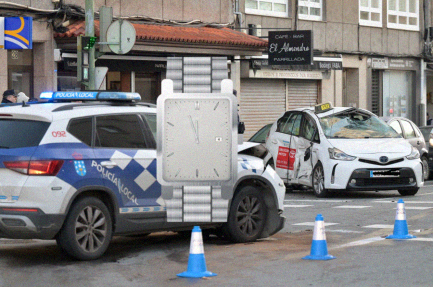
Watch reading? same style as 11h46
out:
11h57
